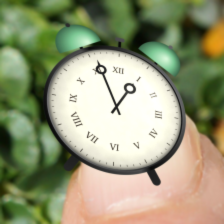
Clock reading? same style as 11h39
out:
12h56
